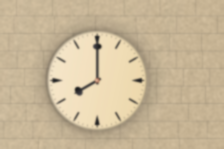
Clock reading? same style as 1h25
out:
8h00
